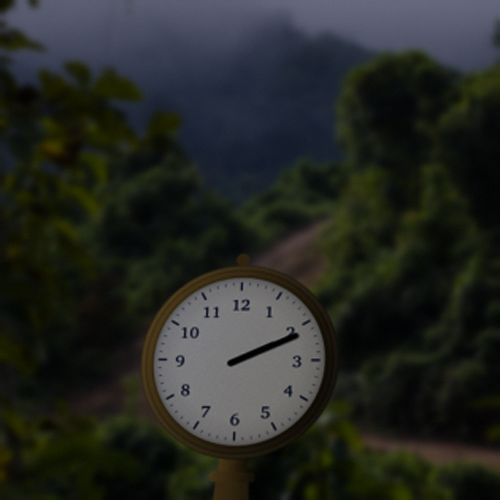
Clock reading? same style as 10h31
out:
2h11
